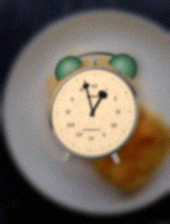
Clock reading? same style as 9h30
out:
12h57
